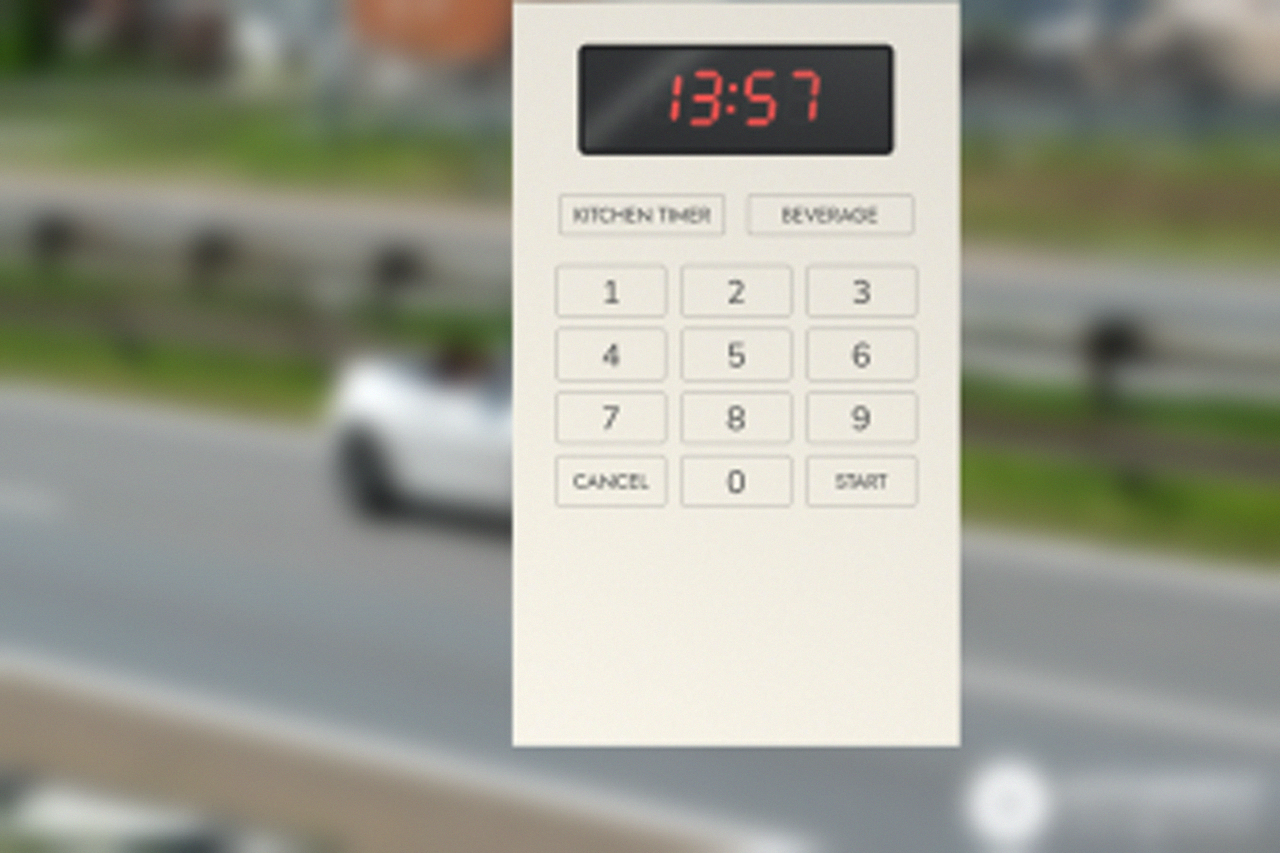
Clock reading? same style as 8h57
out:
13h57
